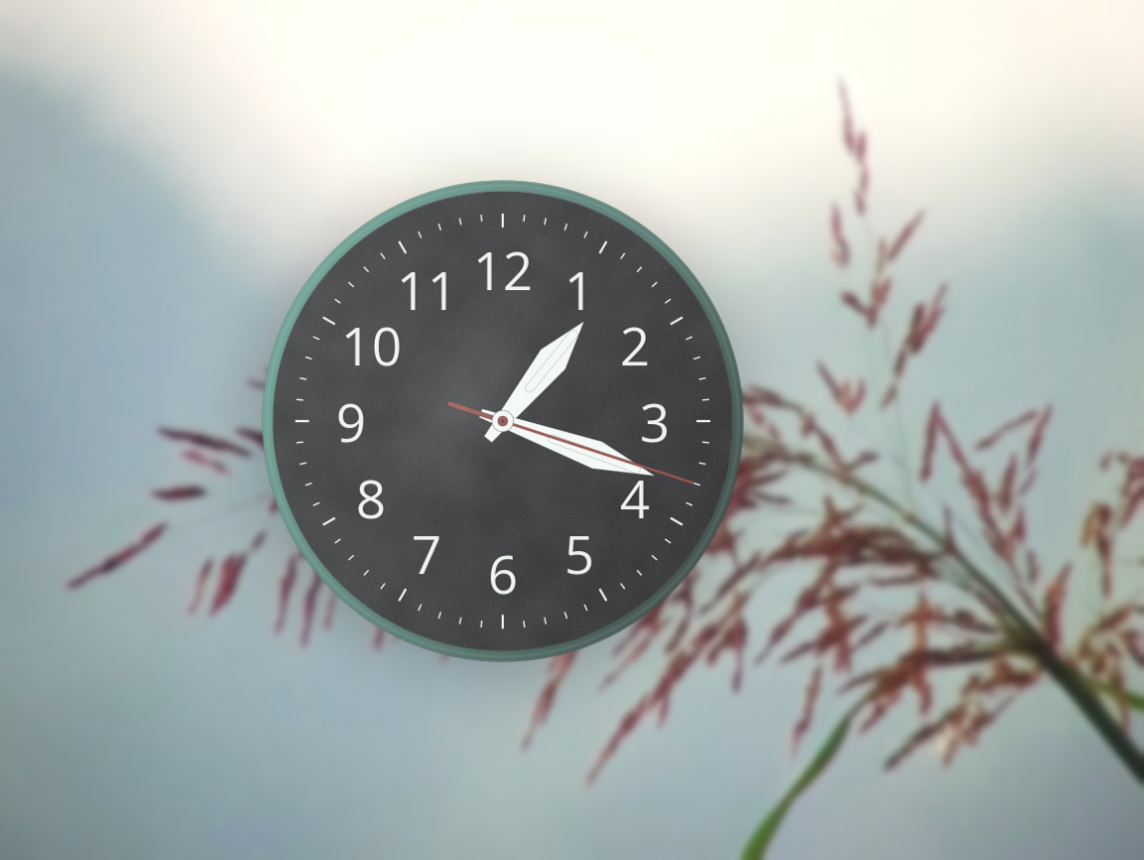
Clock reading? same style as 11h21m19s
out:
1h18m18s
